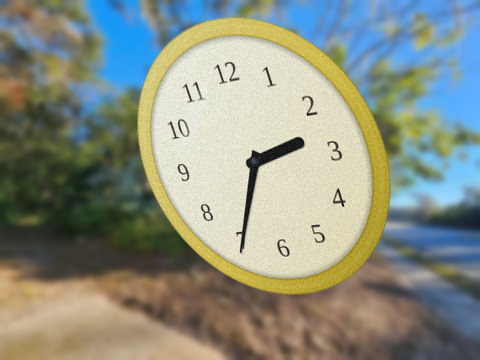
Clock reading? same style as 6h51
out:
2h35
